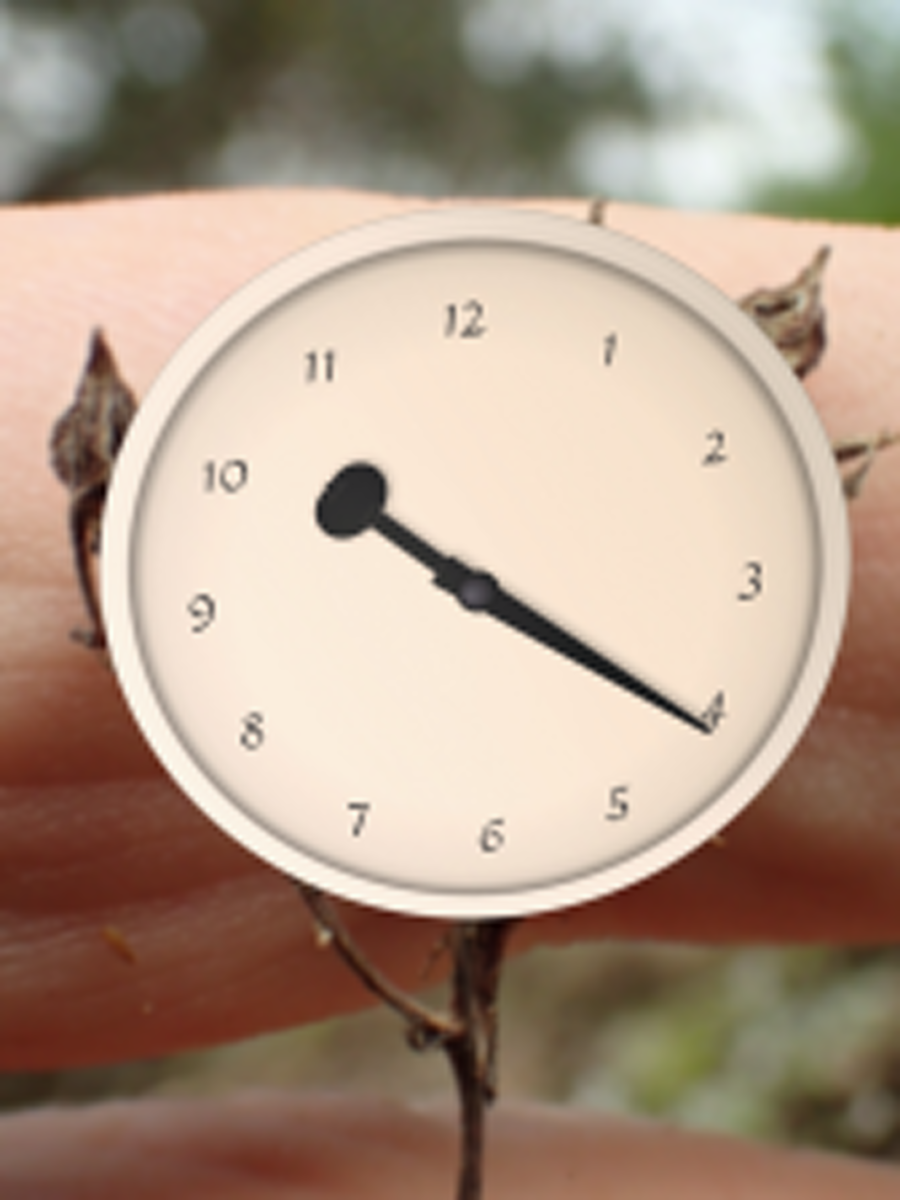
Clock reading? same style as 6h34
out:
10h21
